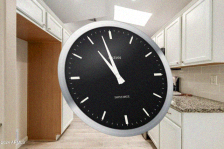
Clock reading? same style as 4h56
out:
10h58
